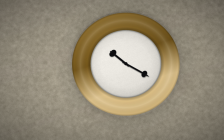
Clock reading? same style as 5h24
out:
10h20
